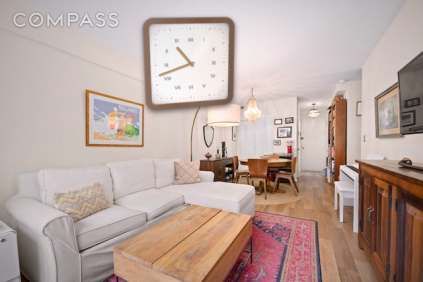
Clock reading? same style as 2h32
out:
10h42
